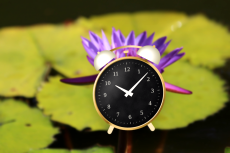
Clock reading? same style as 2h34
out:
10h08
